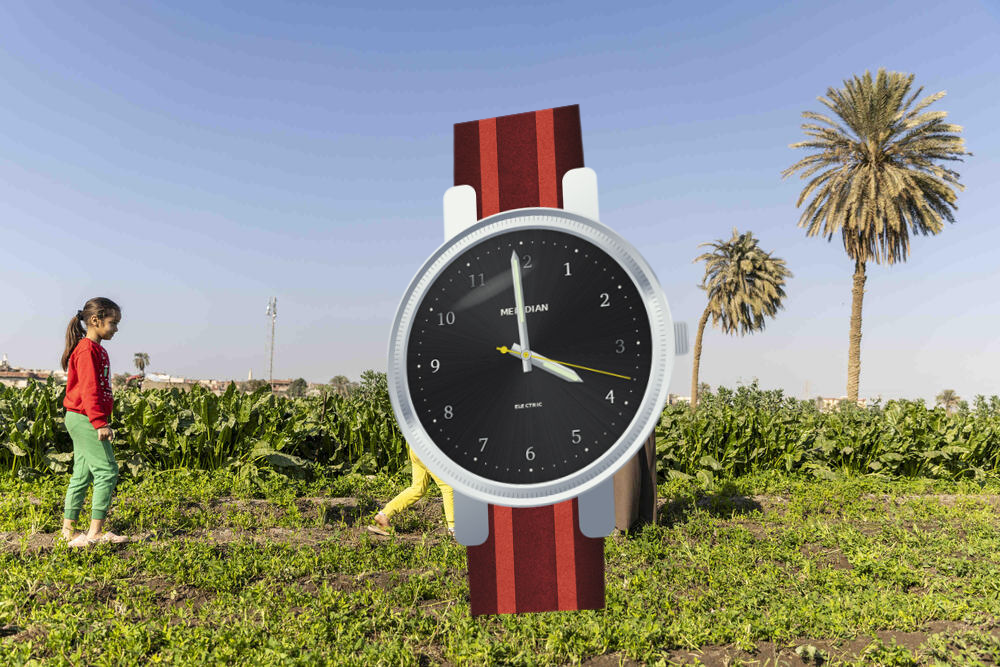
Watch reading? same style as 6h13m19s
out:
3h59m18s
